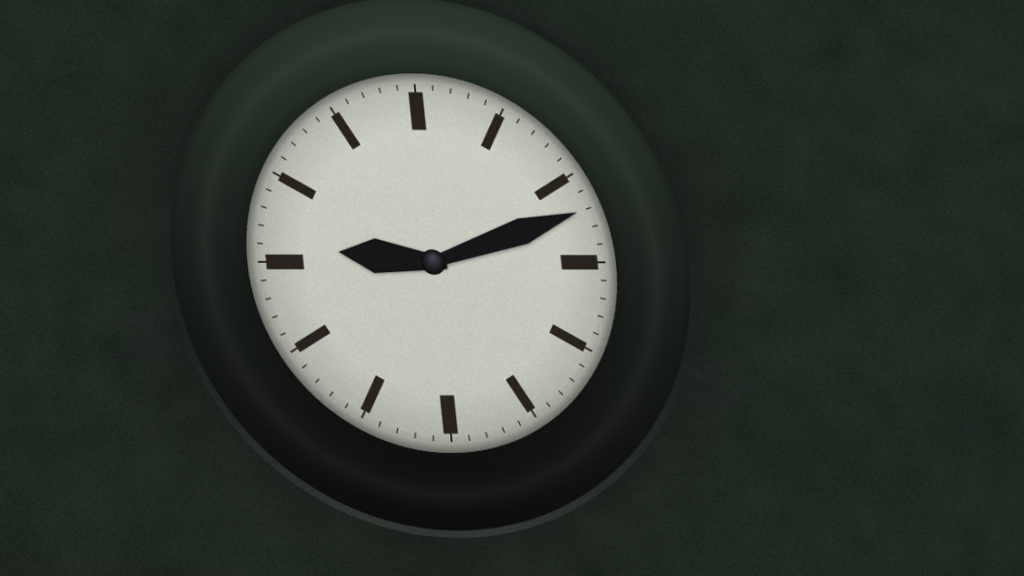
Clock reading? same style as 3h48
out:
9h12
